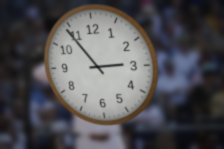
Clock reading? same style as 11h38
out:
2h54
